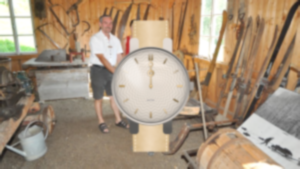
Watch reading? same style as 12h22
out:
12h00
